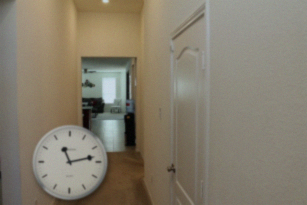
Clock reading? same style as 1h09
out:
11h13
